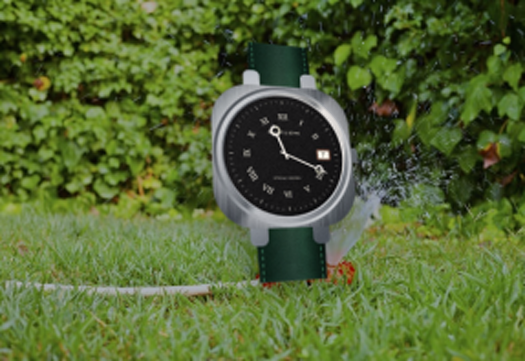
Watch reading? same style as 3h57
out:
11h19
